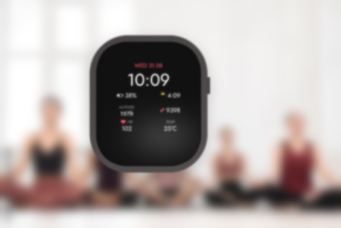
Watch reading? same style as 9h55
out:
10h09
